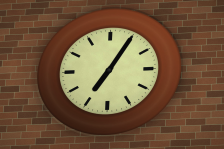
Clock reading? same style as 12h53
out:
7h05
